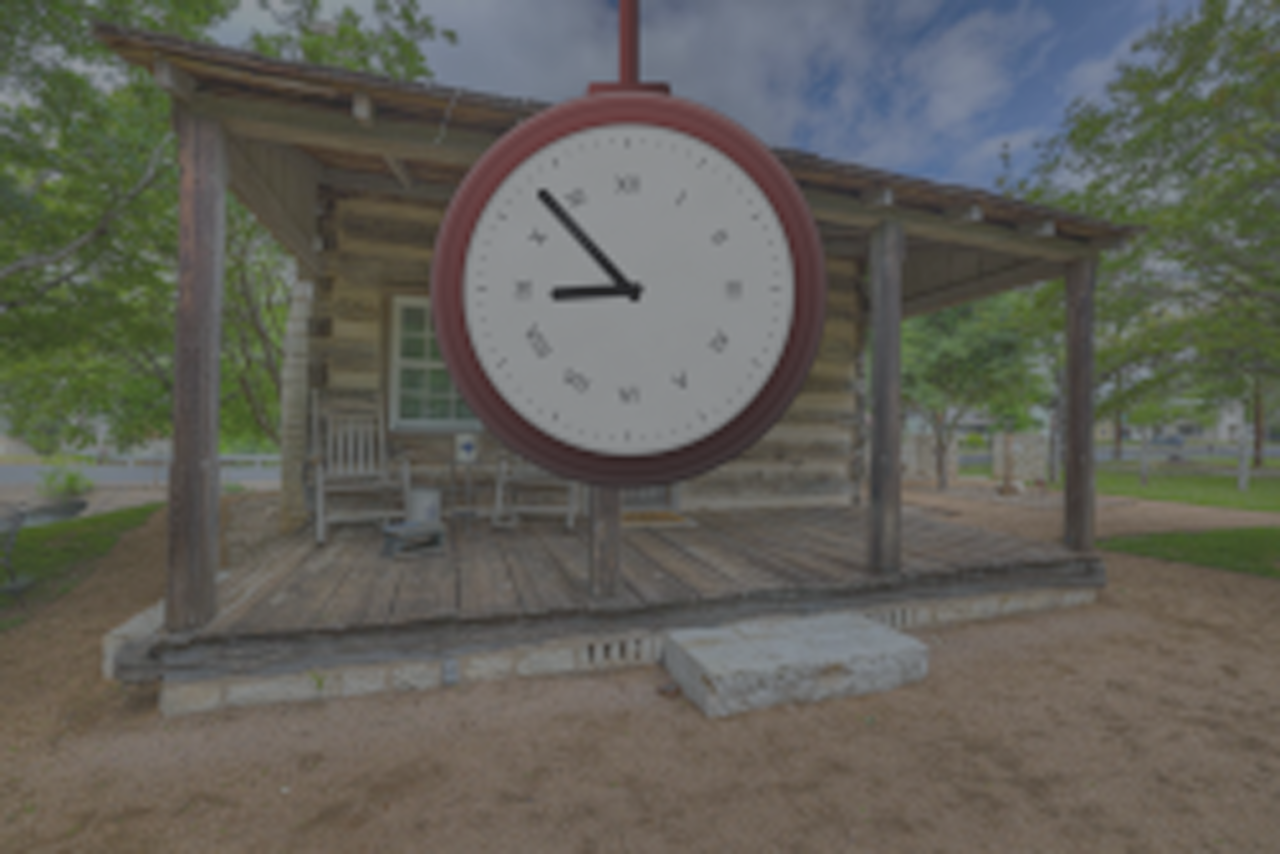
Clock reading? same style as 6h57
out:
8h53
